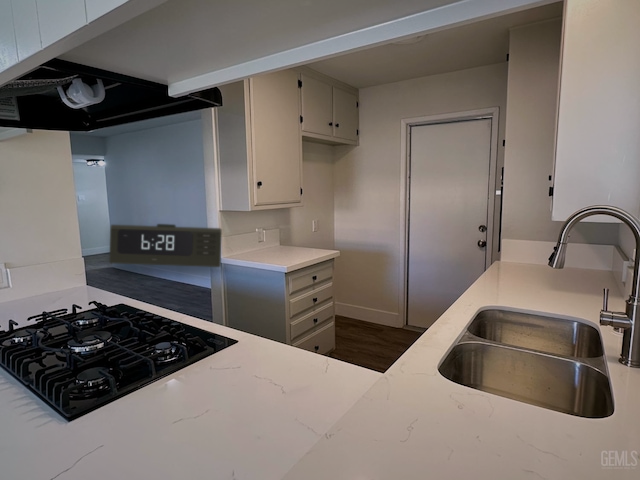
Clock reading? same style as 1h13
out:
6h28
